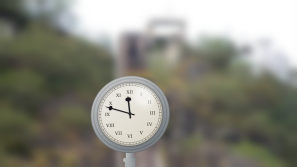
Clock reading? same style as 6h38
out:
11h48
